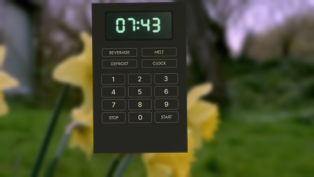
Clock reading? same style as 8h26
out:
7h43
